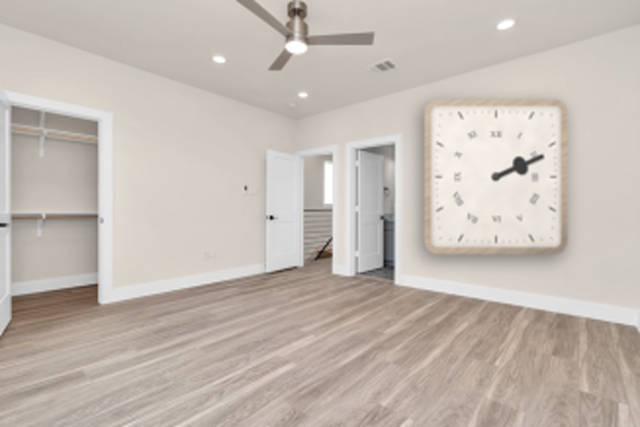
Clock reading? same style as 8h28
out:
2h11
